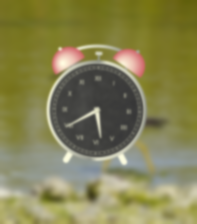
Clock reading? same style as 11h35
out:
5h40
